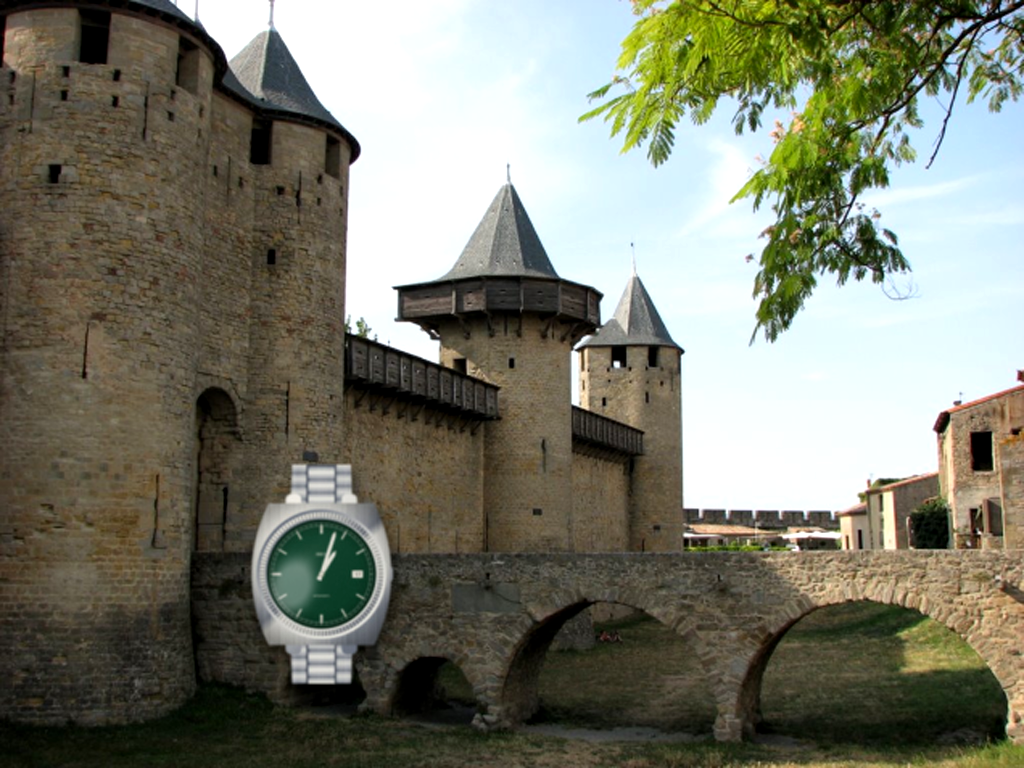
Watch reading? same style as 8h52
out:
1h03
